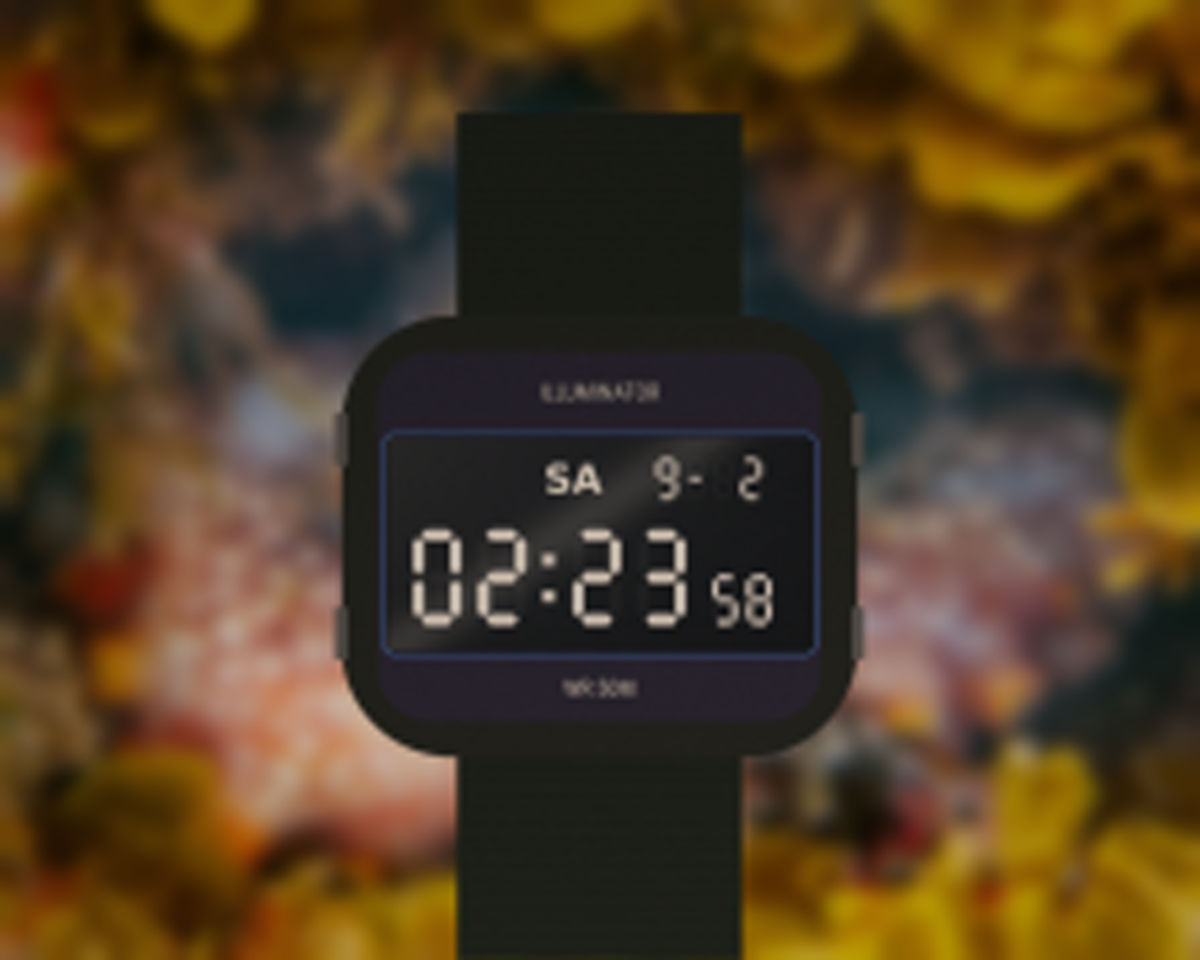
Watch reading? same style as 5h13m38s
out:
2h23m58s
